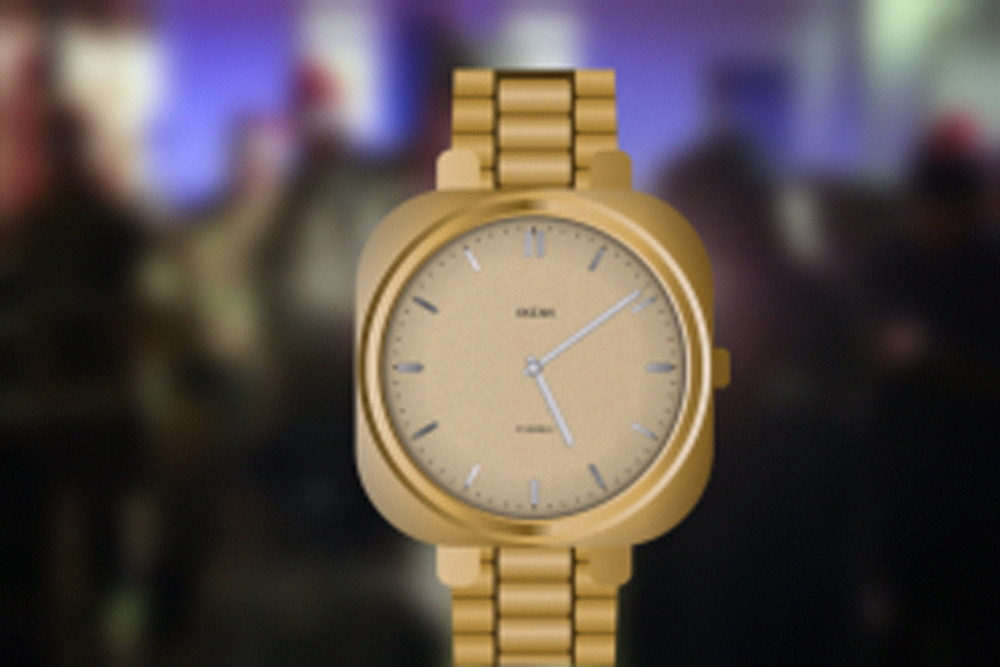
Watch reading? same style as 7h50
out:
5h09
